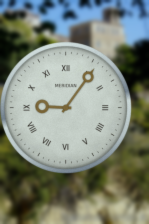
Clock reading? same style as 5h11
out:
9h06
